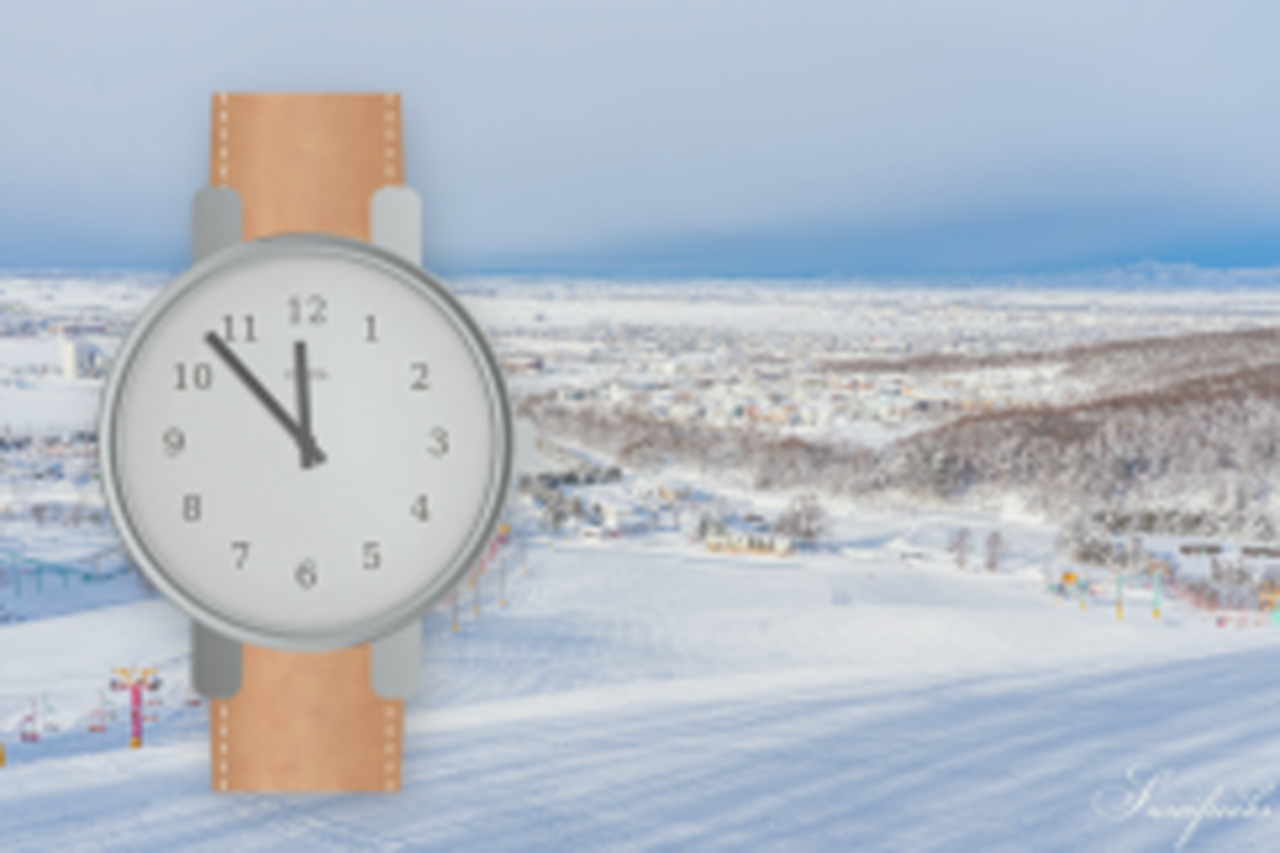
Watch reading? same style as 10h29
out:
11h53
